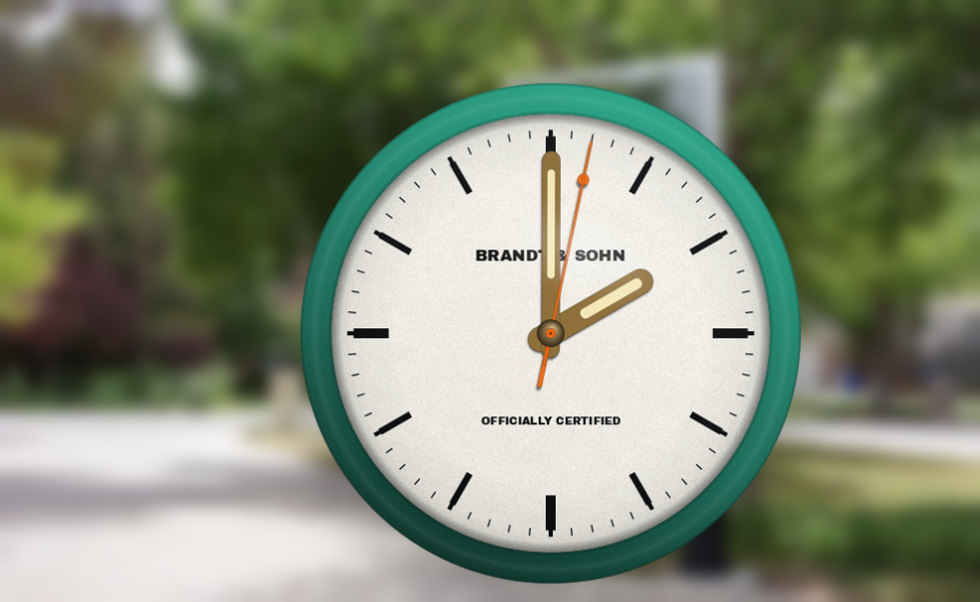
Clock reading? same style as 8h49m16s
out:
2h00m02s
